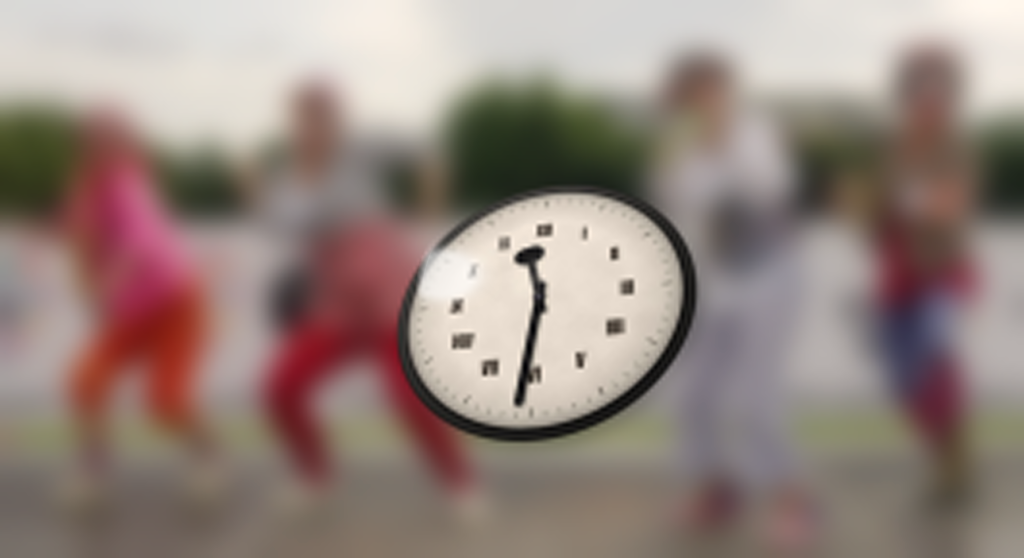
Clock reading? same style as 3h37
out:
11h31
